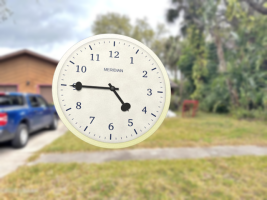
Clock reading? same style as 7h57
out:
4h45
